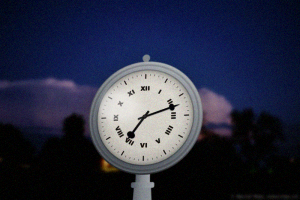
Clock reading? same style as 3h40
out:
7h12
